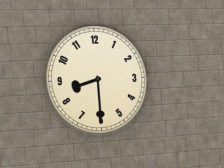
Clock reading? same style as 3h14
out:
8h30
